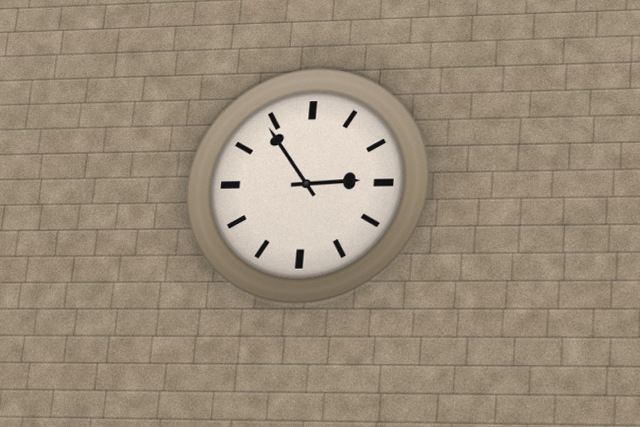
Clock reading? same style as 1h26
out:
2h54
